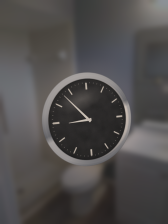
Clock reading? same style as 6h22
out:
8h53
